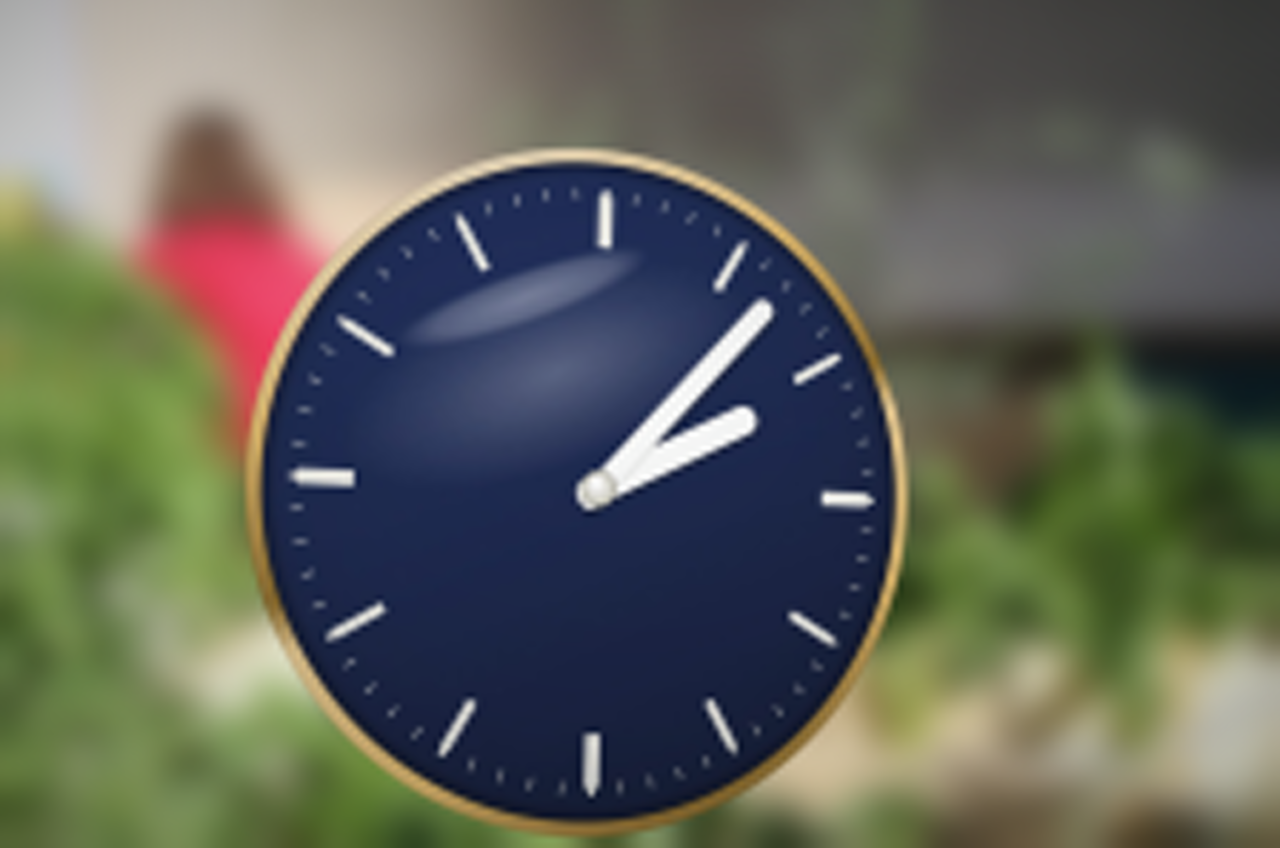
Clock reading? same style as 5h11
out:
2h07
